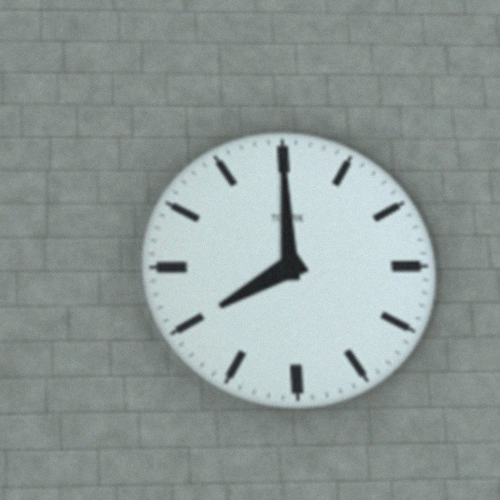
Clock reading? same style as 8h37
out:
8h00
